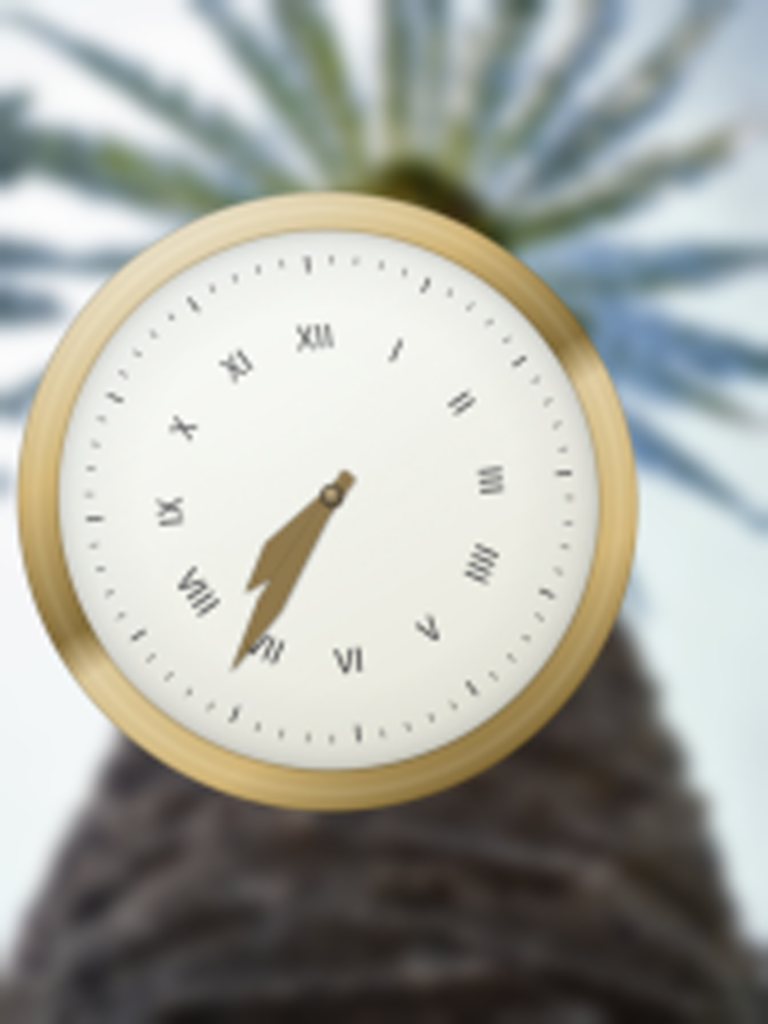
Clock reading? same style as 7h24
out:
7h36
